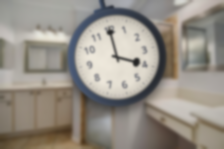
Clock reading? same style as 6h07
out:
4h00
